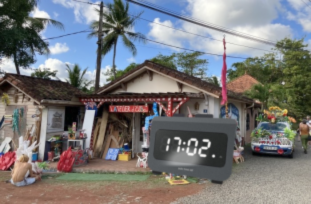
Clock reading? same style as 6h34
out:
17h02
